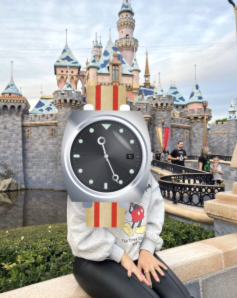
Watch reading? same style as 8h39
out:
11h26
